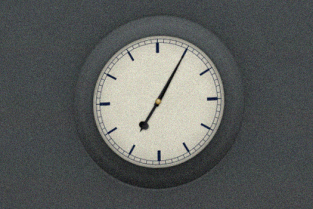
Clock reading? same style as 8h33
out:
7h05
